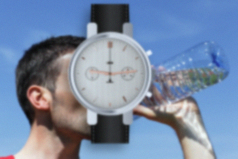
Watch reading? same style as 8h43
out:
9h14
